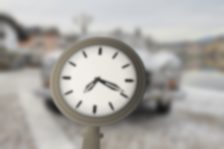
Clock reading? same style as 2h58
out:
7h19
